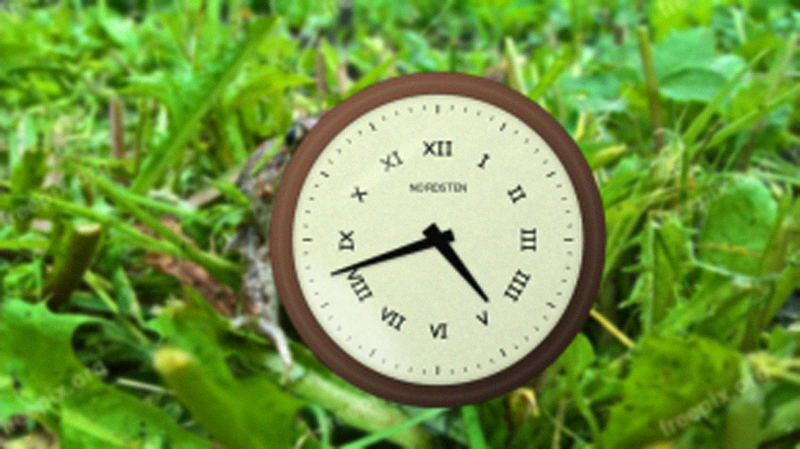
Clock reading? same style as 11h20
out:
4h42
